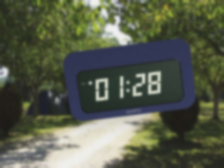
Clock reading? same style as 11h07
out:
1h28
